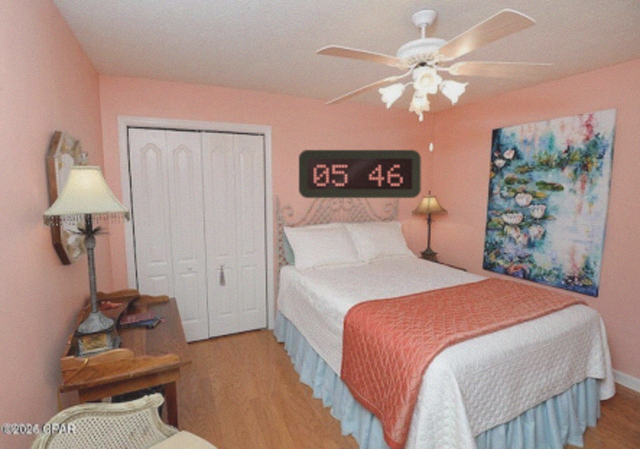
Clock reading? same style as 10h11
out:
5h46
